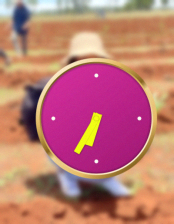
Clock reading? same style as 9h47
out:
6h35
